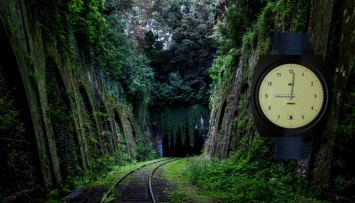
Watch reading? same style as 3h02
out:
9h01
